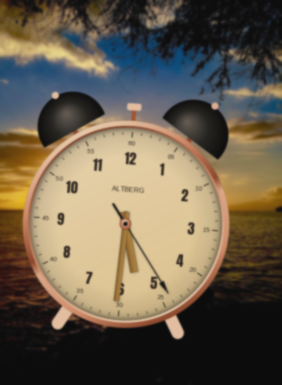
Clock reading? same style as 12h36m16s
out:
5h30m24s
